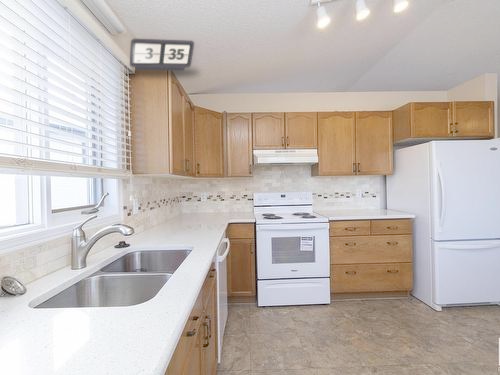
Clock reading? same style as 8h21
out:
3h35
